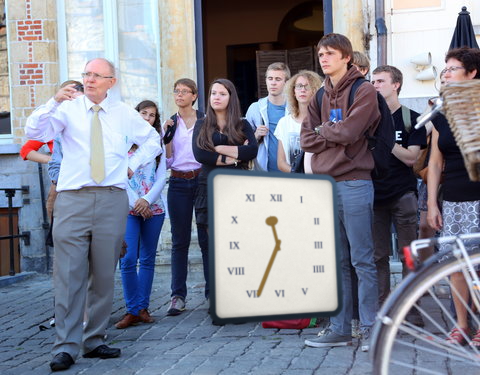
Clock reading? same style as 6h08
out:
11h34
